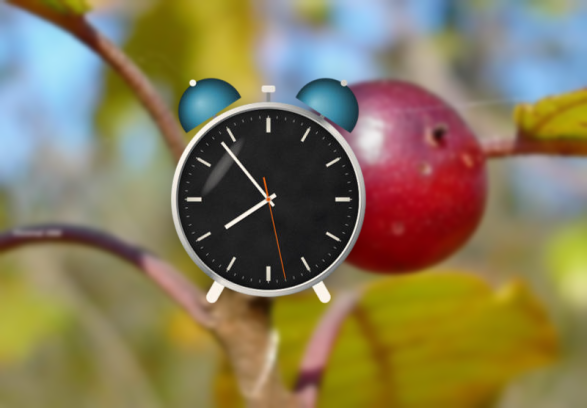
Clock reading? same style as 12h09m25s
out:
7h53m28s
